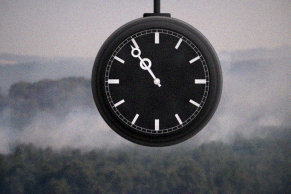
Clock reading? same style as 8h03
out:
10h54
